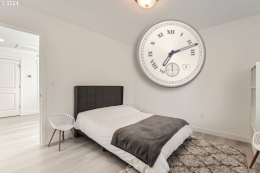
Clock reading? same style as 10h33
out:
7h12
